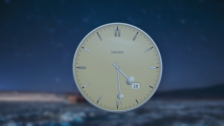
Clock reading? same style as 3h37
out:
4h29
